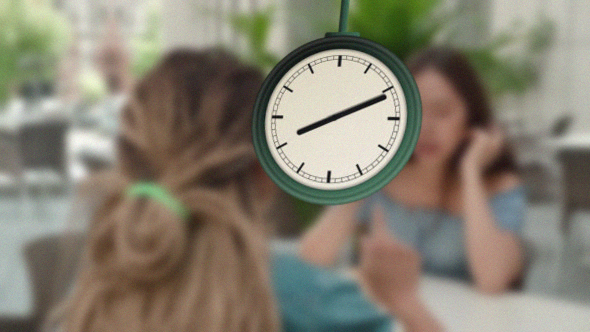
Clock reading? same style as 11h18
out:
8h11
